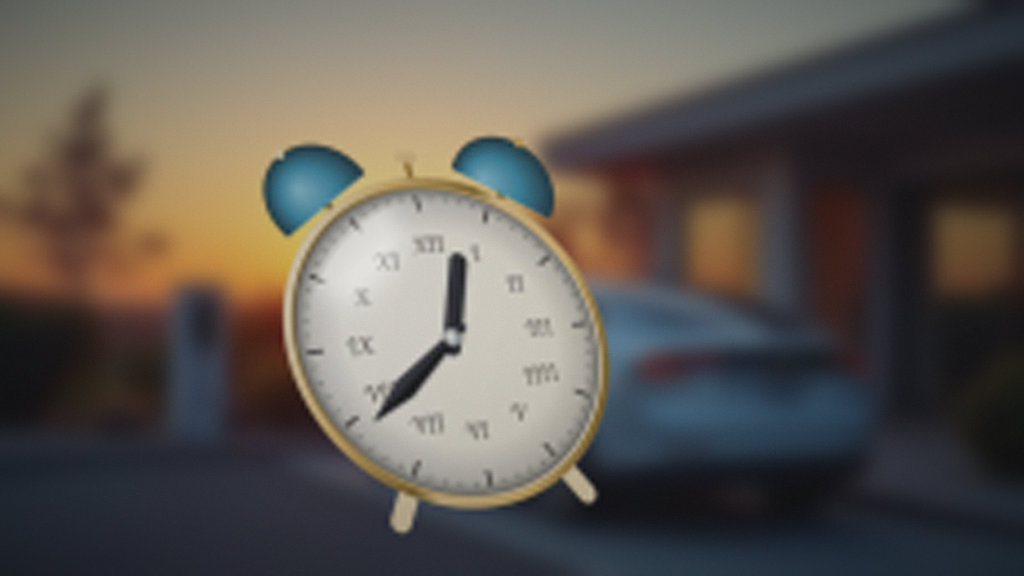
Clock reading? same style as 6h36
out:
12h39
